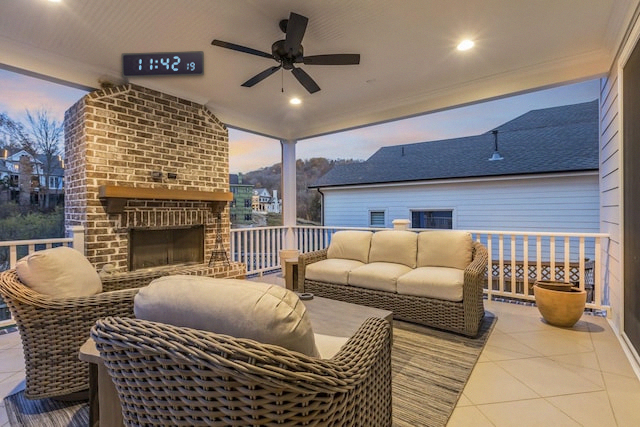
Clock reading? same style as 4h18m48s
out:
11h42m19s
